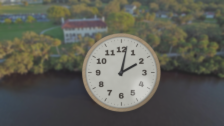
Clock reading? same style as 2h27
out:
2h02
